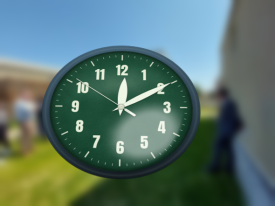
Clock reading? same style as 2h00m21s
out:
12h09m51s
